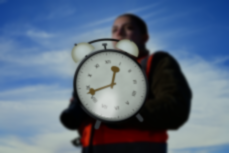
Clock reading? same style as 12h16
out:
12h43
